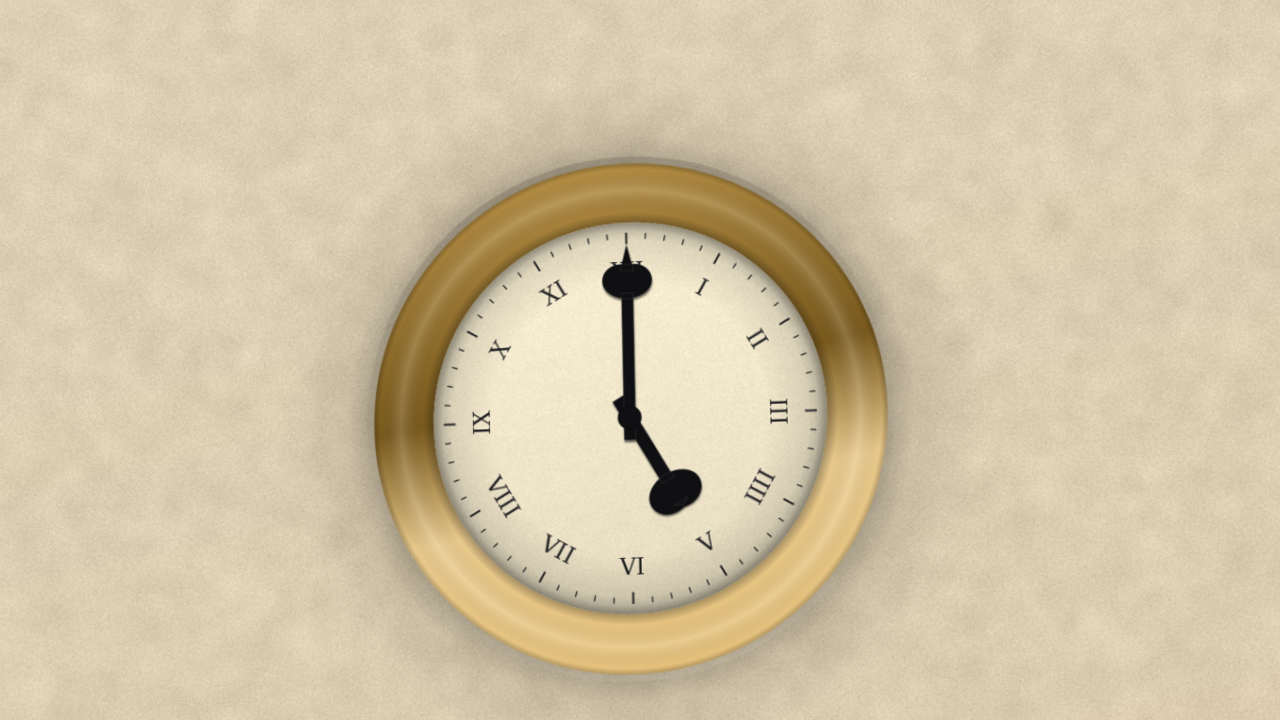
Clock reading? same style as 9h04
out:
5h00
